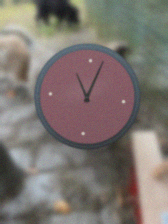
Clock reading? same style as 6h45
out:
11h03
